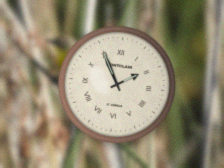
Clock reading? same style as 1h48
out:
1h55
